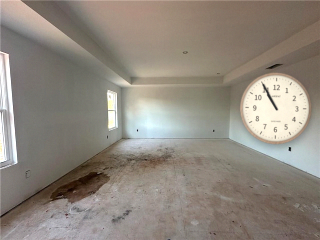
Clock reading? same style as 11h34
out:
10h55
